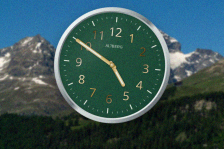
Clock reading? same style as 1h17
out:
4h50
